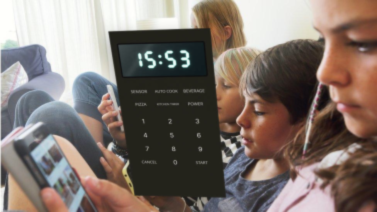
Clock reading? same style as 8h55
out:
15h53
